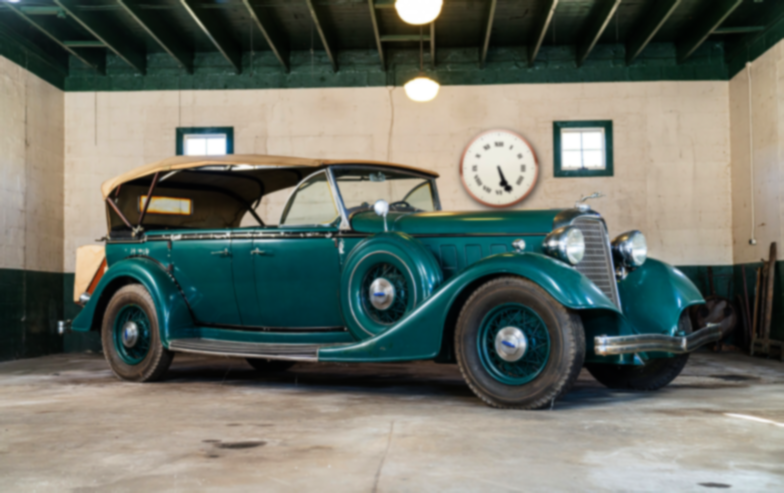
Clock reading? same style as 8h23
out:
5h26
